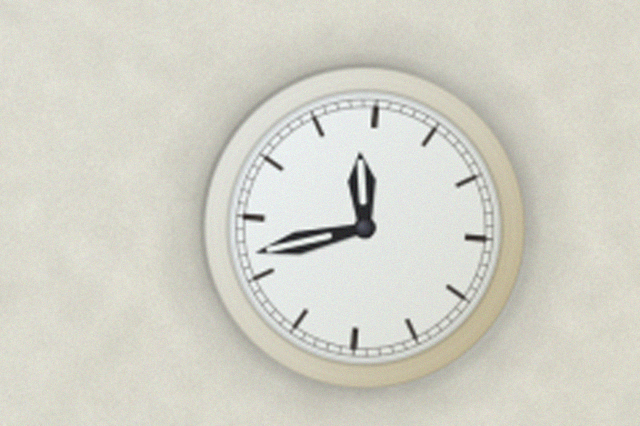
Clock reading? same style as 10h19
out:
11h42
